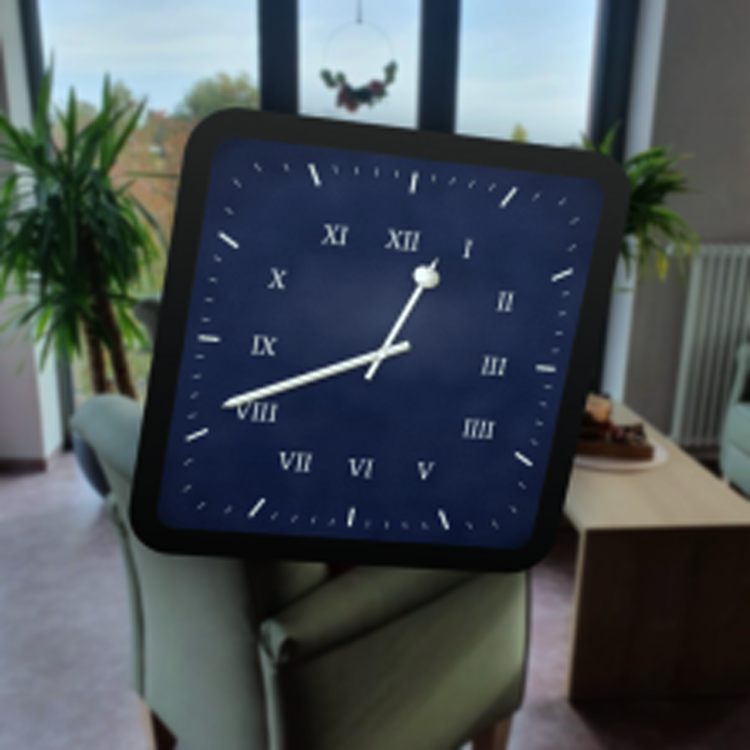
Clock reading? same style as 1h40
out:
12h41
